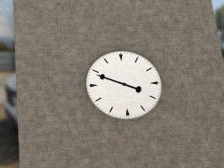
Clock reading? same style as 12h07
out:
3h49
